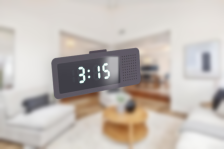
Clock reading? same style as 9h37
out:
3h15
